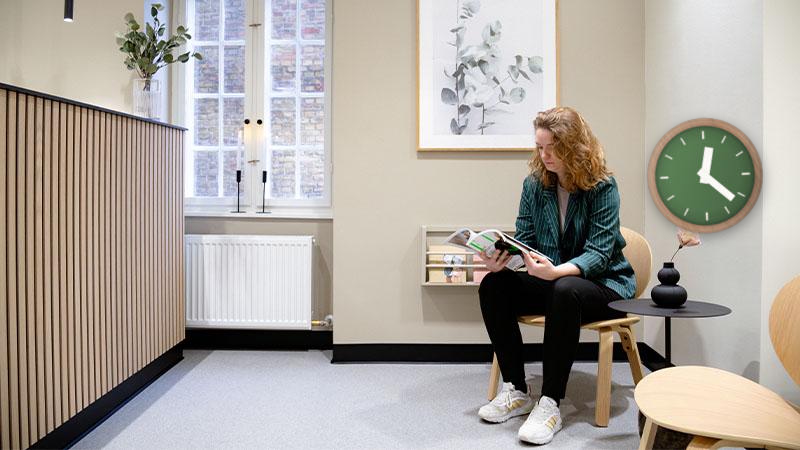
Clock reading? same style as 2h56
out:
12h22
